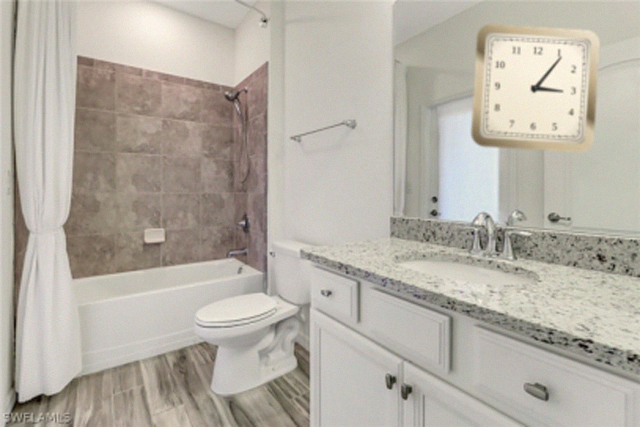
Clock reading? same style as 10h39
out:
3h06
